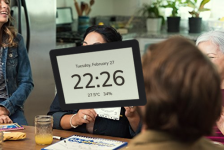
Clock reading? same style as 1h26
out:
22h26
